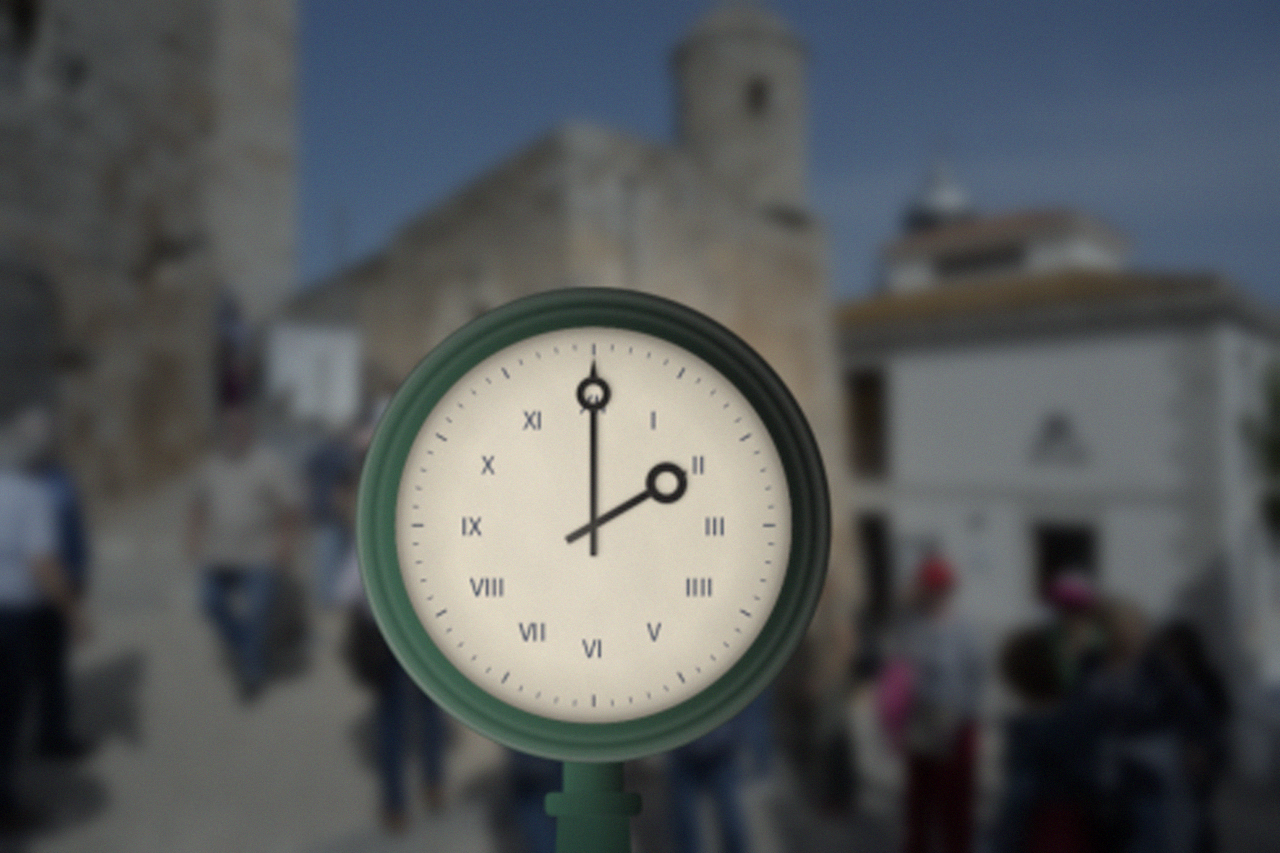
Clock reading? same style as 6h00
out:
2h00
